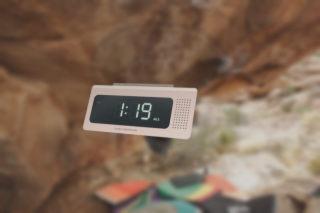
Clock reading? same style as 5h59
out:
1h19
